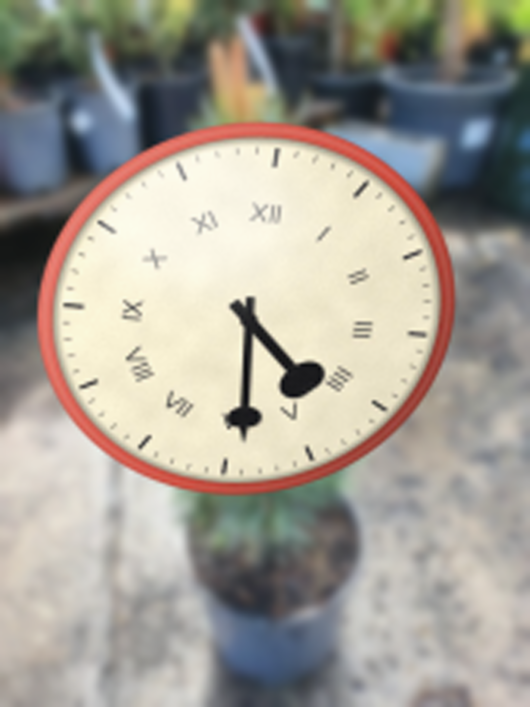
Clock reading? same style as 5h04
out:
4h29
